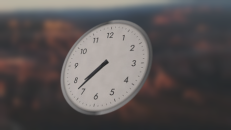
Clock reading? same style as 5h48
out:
7h37
